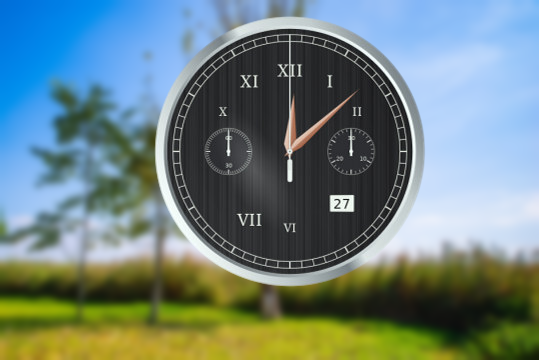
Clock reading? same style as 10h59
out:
12h08
